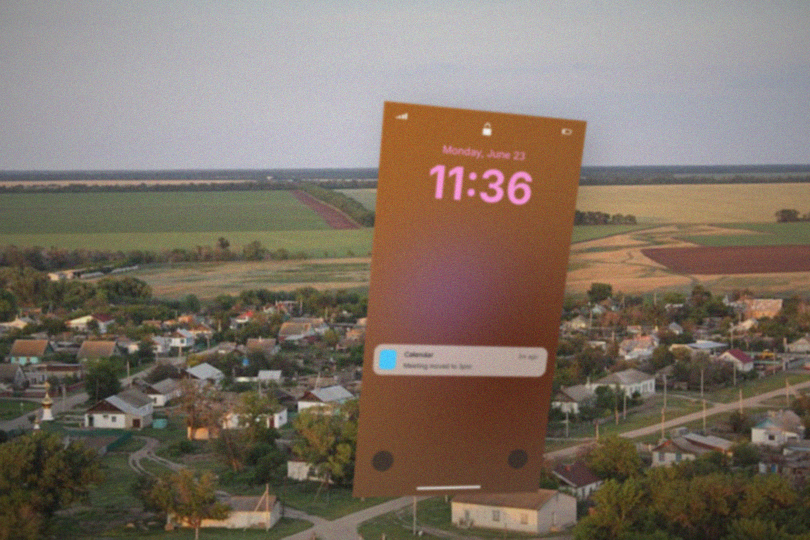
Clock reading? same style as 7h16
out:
11h36
